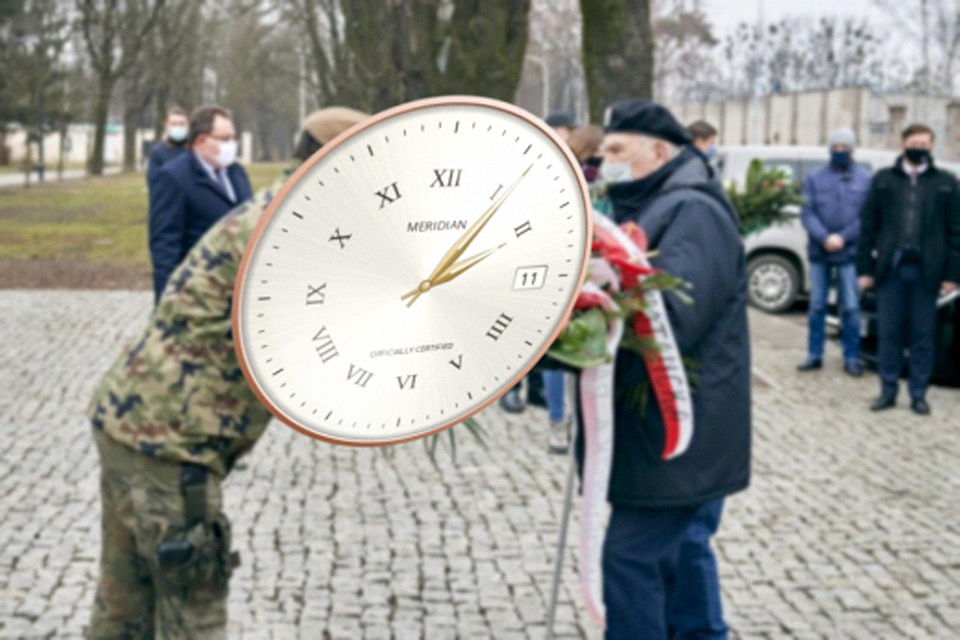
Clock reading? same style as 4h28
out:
2h06
